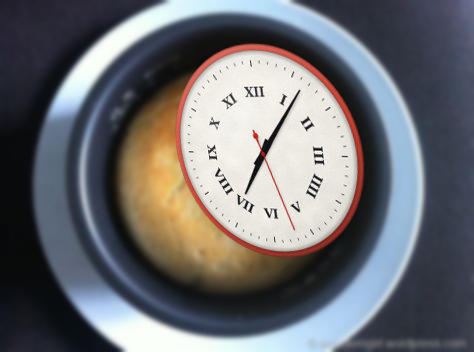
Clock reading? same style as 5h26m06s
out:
7h06m27s
